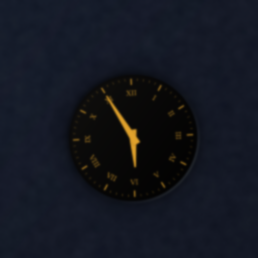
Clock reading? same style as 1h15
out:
5h55
